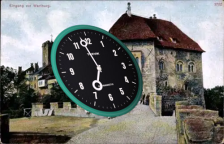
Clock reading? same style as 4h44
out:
6h58
